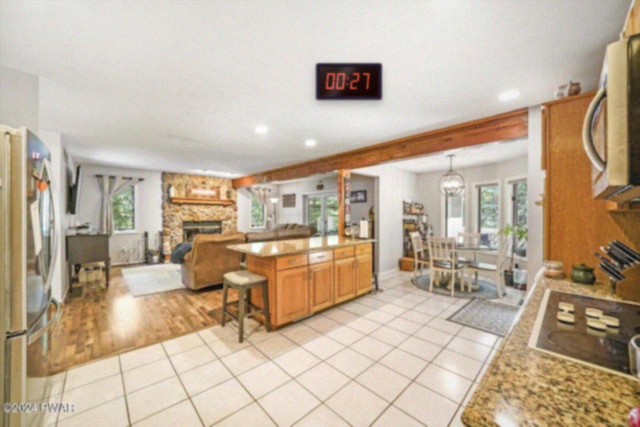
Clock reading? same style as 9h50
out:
0h27
